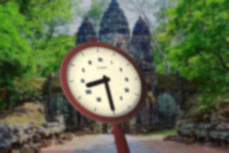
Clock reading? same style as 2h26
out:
8h30
